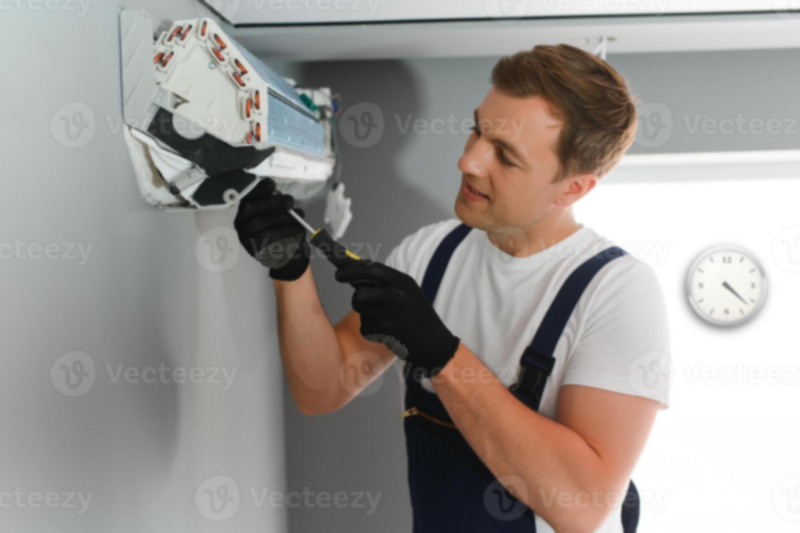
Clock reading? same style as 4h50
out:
4h22
